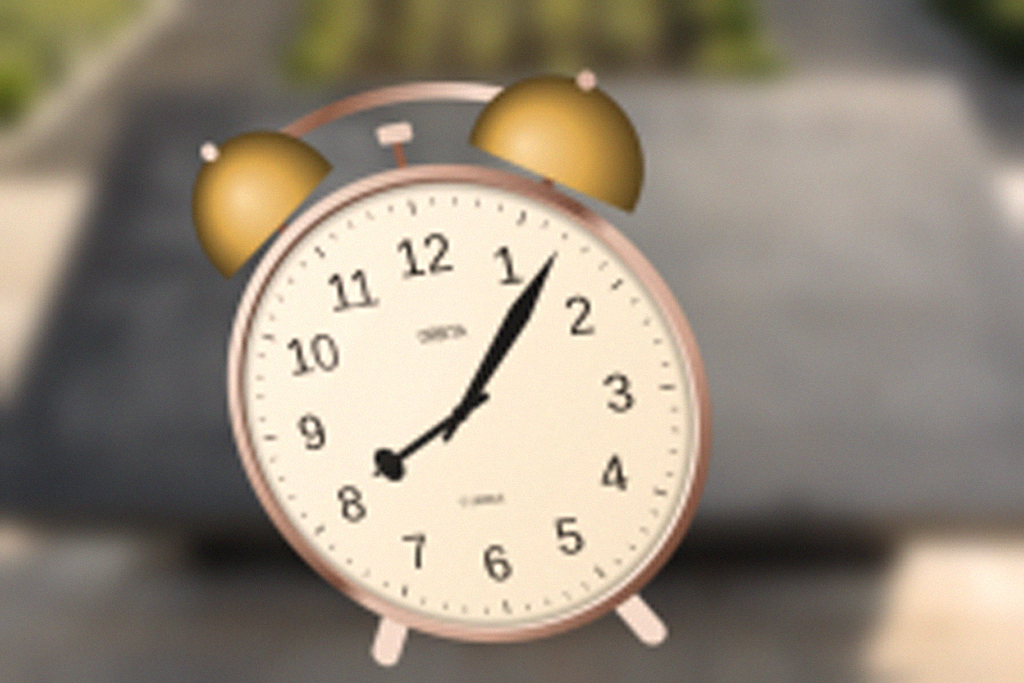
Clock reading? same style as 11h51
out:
8h07
